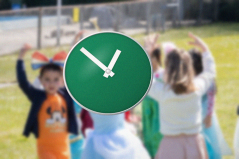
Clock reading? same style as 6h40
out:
12h52
